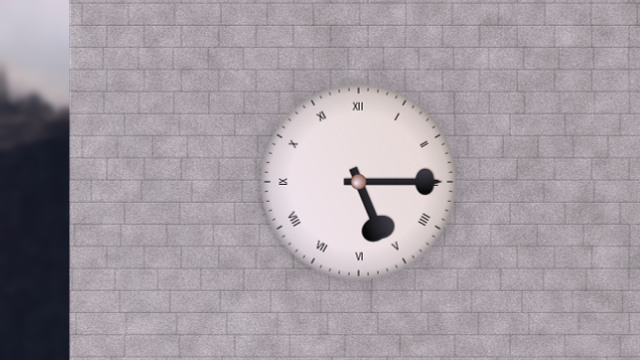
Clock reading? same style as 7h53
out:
5h15
